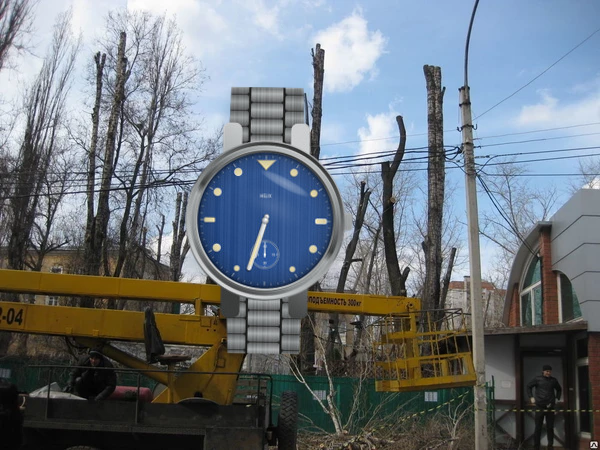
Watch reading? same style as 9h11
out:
6h33
